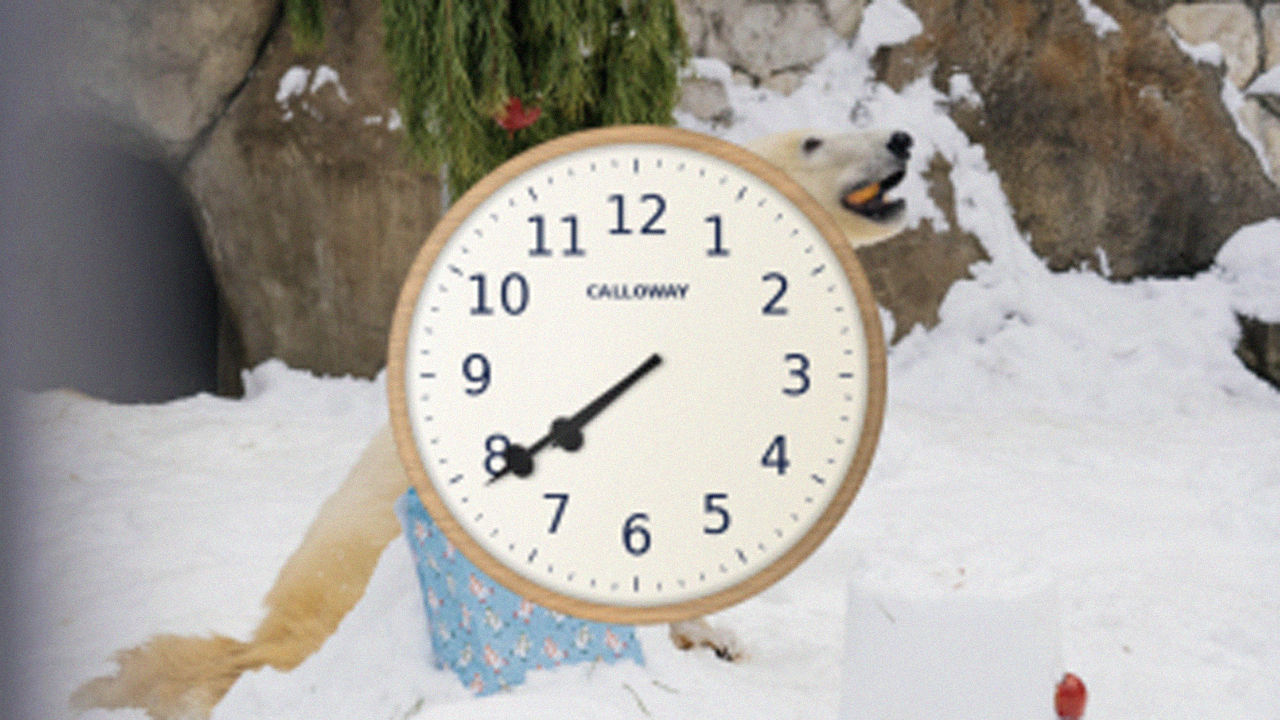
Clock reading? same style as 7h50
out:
7h39
